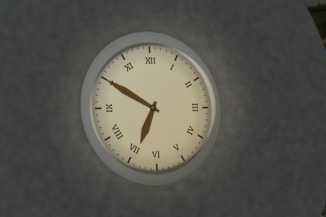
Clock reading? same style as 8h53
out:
6h50
